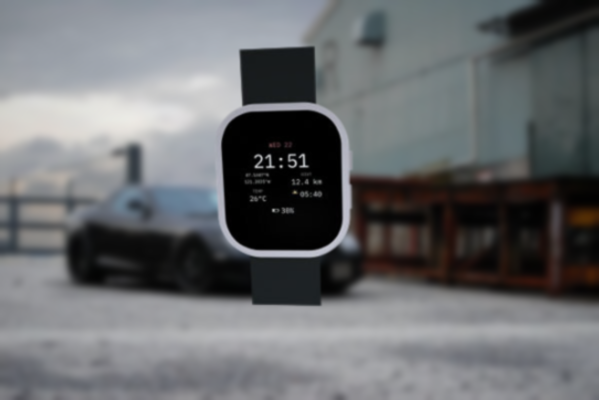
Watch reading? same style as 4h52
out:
21h51
